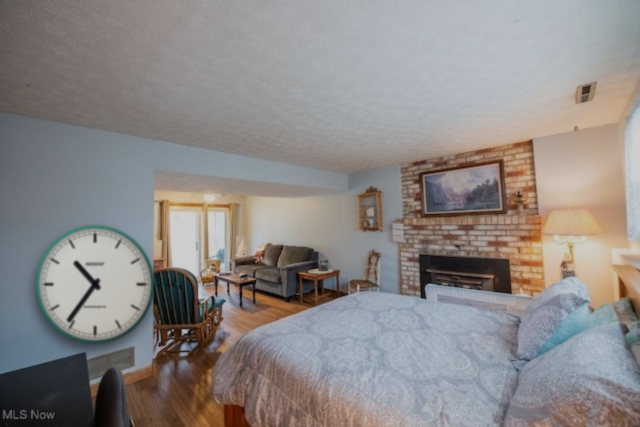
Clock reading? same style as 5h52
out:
10h36
